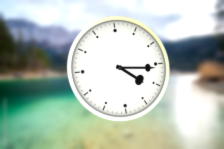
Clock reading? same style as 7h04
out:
4h16
